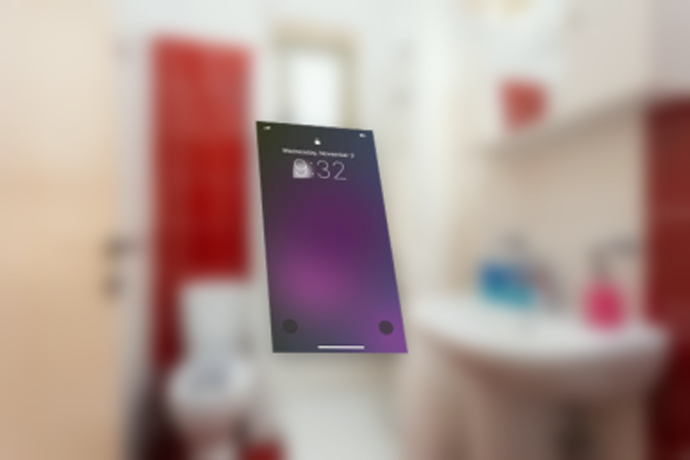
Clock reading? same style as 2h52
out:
9h32
